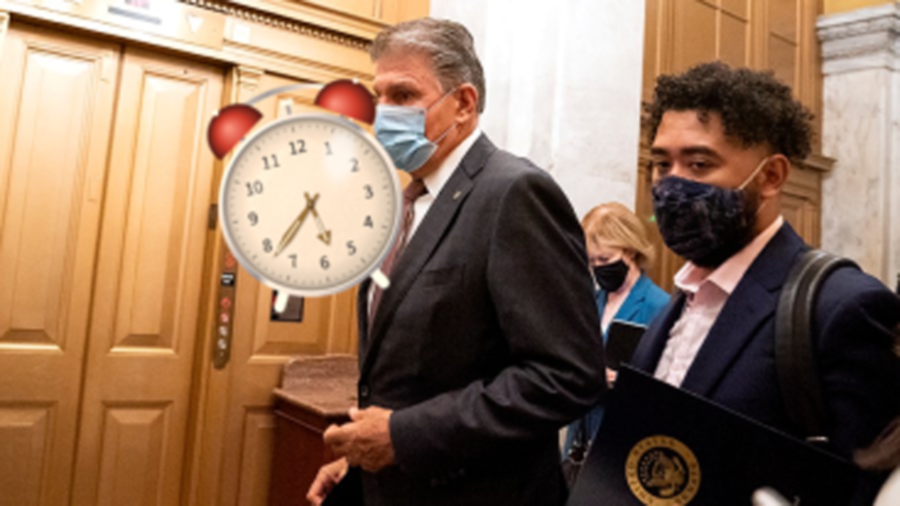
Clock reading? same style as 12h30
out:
5h38
